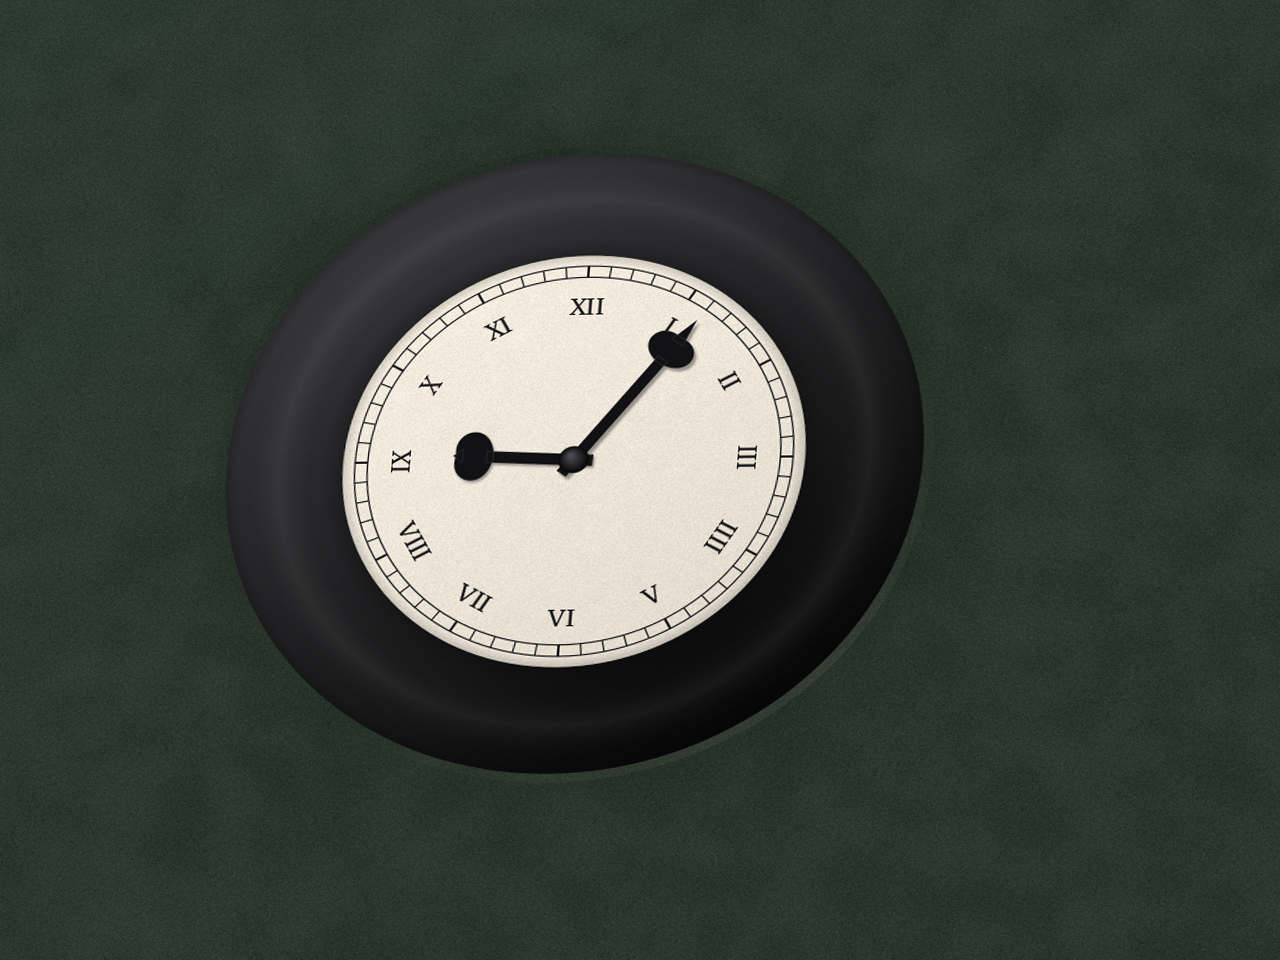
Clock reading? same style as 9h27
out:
9h06
